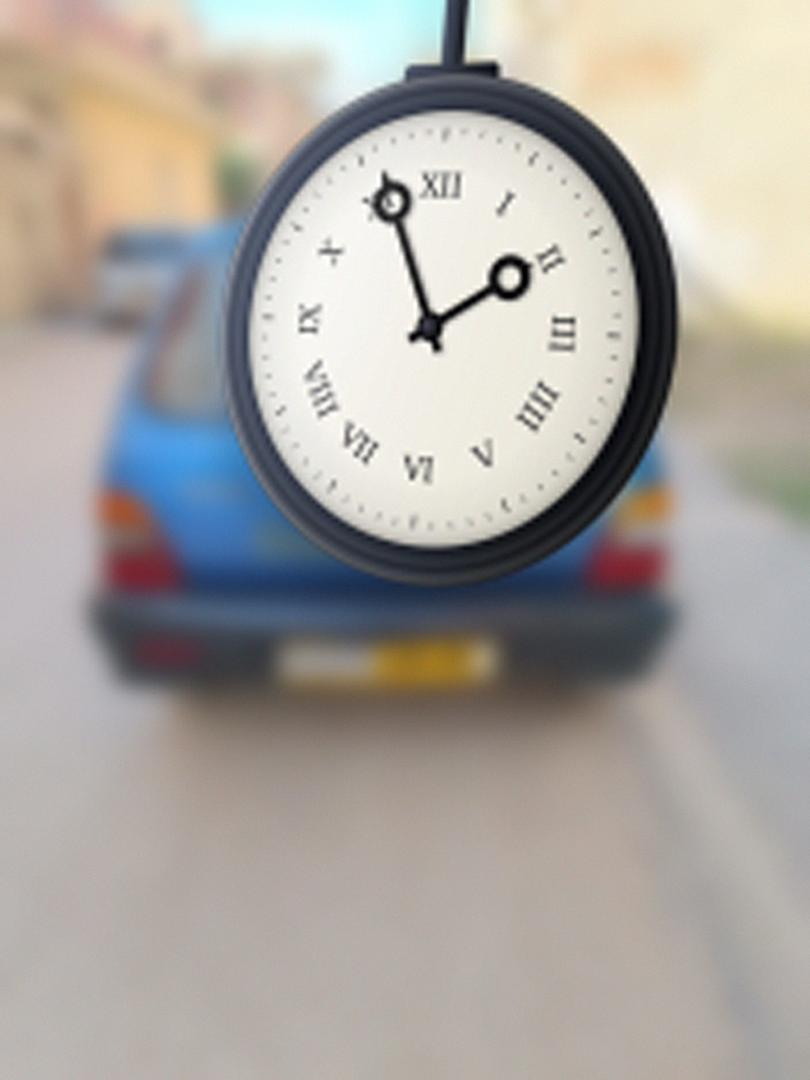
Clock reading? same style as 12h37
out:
1h56
